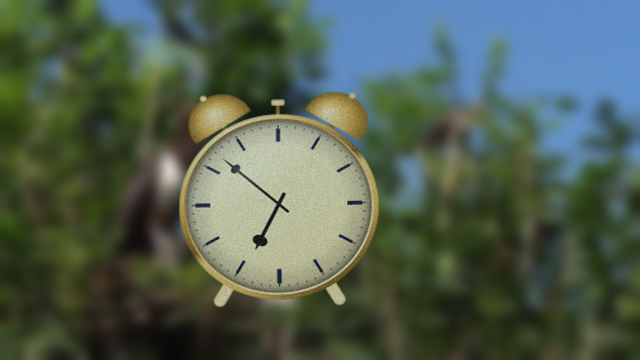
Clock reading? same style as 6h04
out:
6h52
